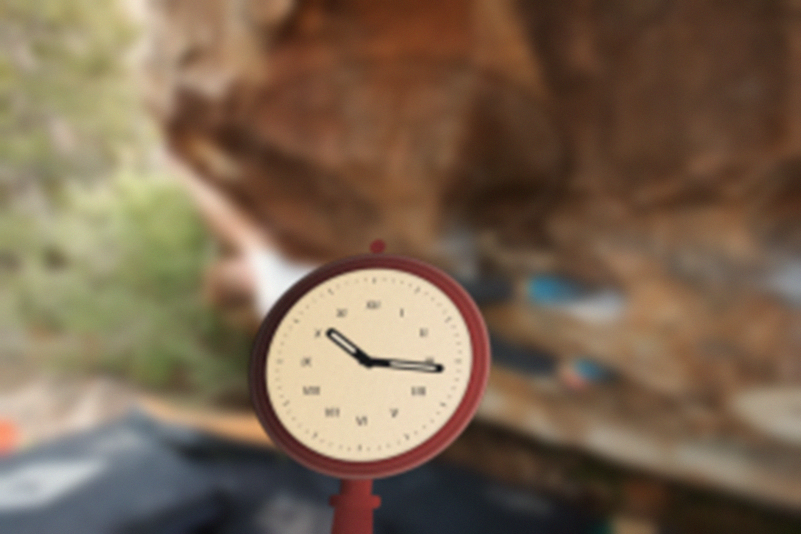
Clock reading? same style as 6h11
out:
10h16
